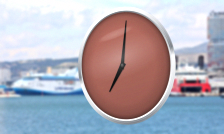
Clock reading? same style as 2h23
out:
7h01
